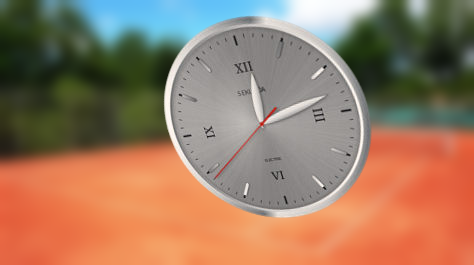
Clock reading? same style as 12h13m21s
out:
12h12m39s
